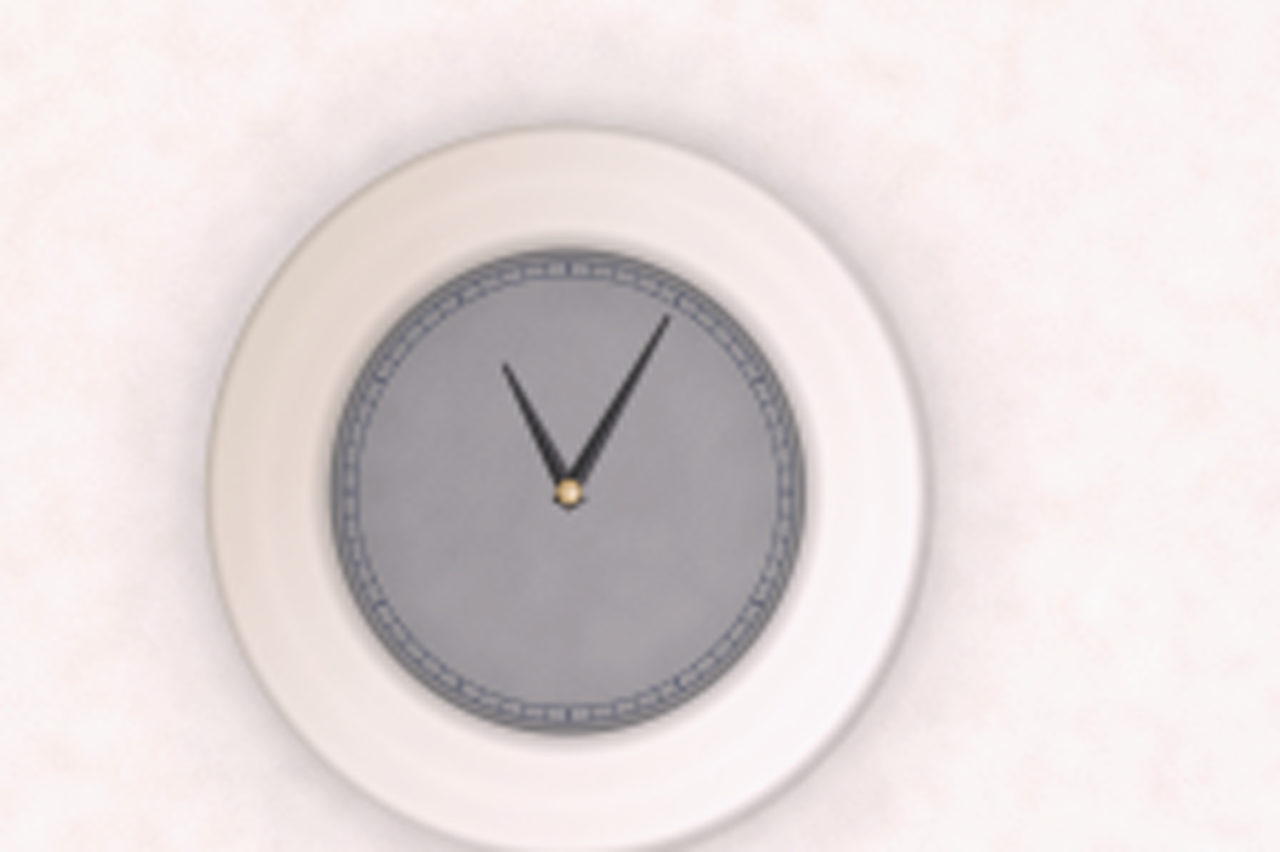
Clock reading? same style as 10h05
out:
11h05
